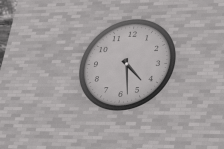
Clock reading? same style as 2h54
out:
4h28
